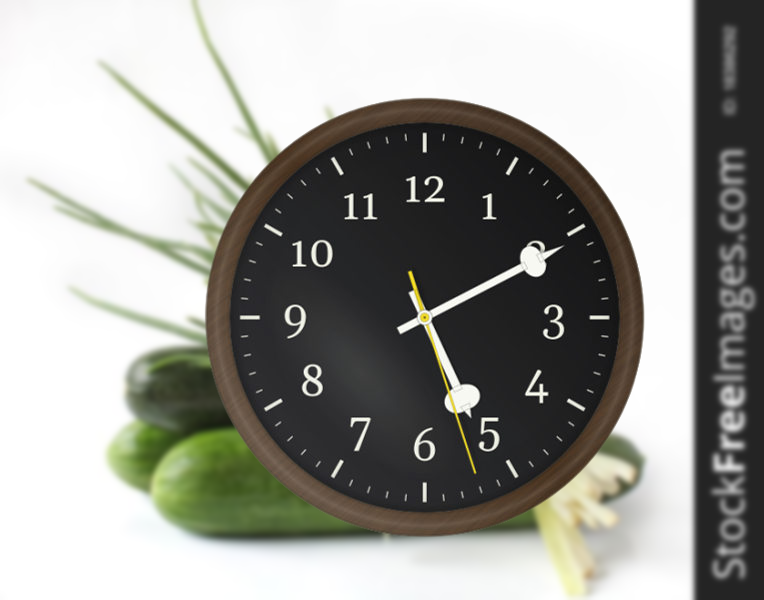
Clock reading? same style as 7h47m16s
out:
5h10m27s
